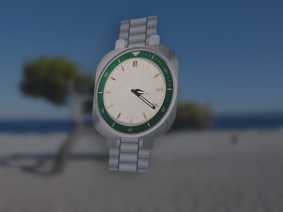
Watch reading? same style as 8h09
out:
3h21
